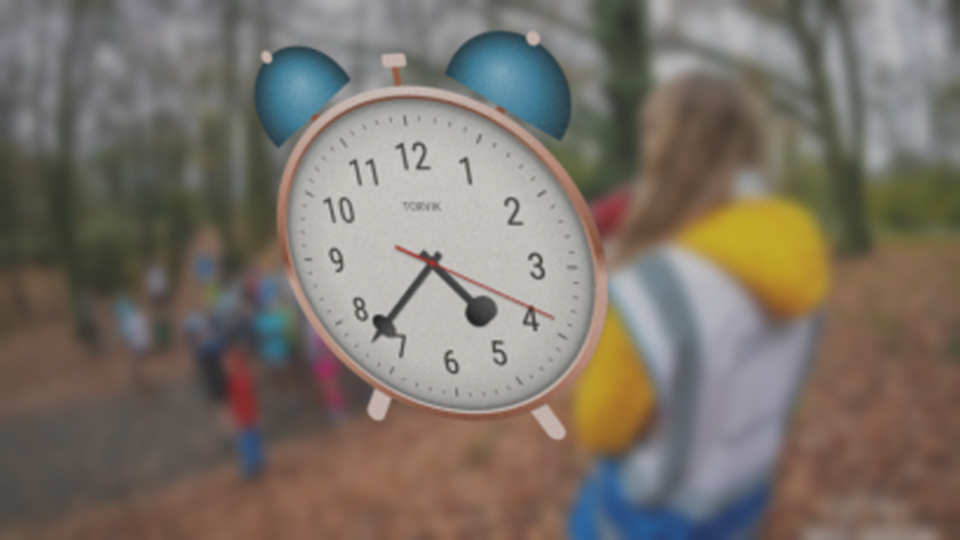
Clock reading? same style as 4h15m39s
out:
4h37m19s
